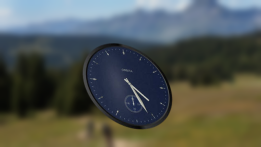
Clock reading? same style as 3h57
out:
4h26
